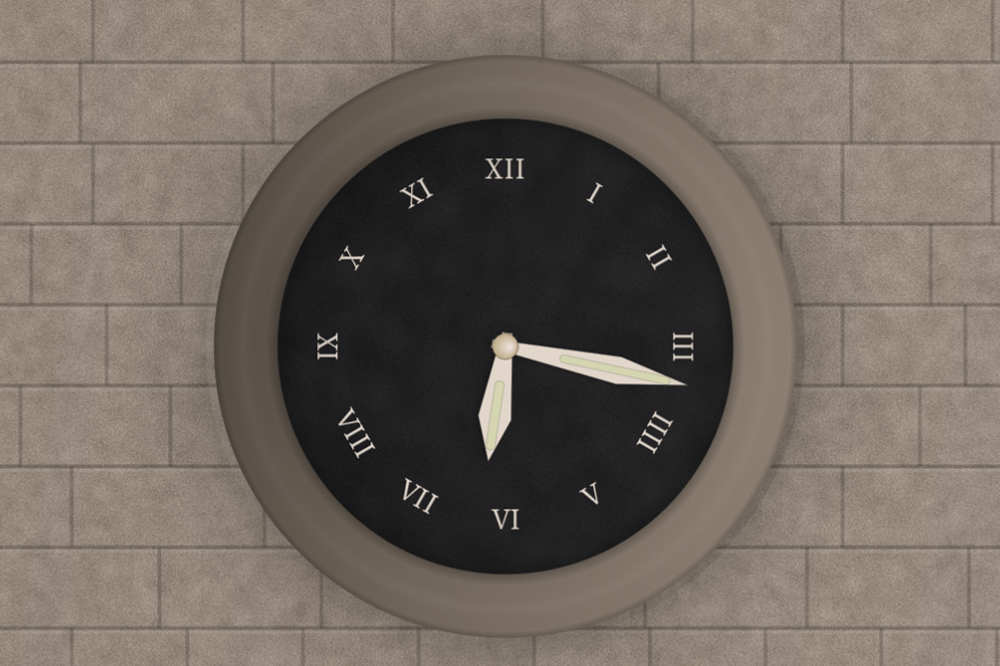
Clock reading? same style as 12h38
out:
6h17
